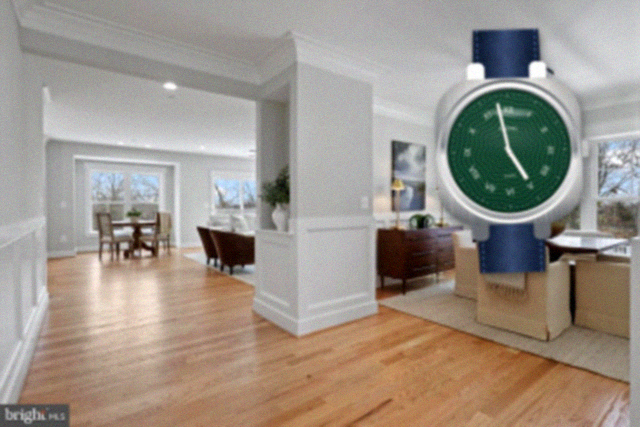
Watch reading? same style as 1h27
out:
4h58
